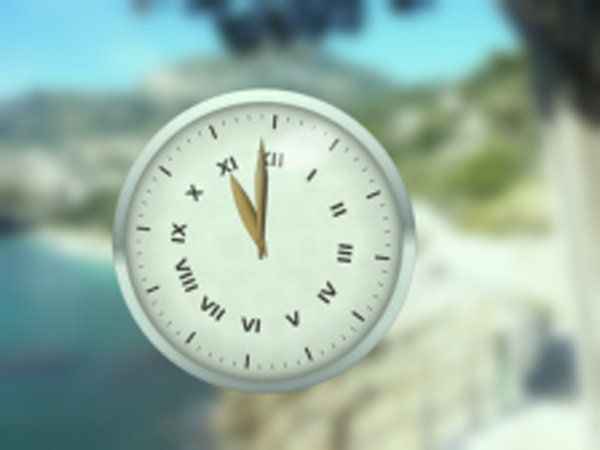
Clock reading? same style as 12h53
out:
10h59
